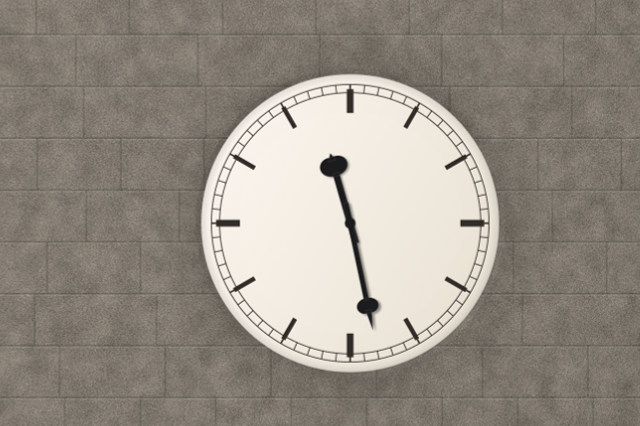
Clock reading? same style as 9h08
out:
11h28
